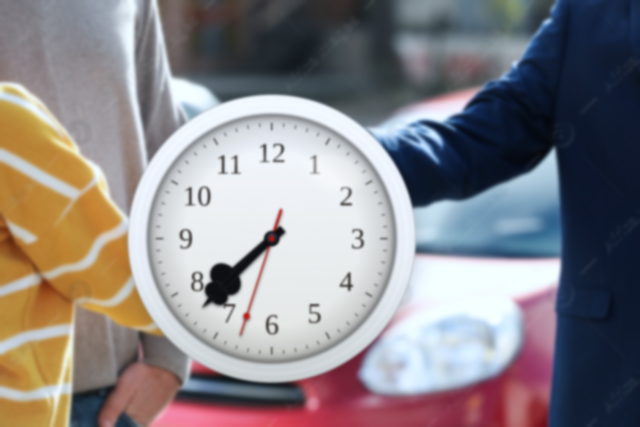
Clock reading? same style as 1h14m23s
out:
7h37m33s
